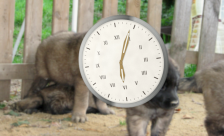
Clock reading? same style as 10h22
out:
6h04
